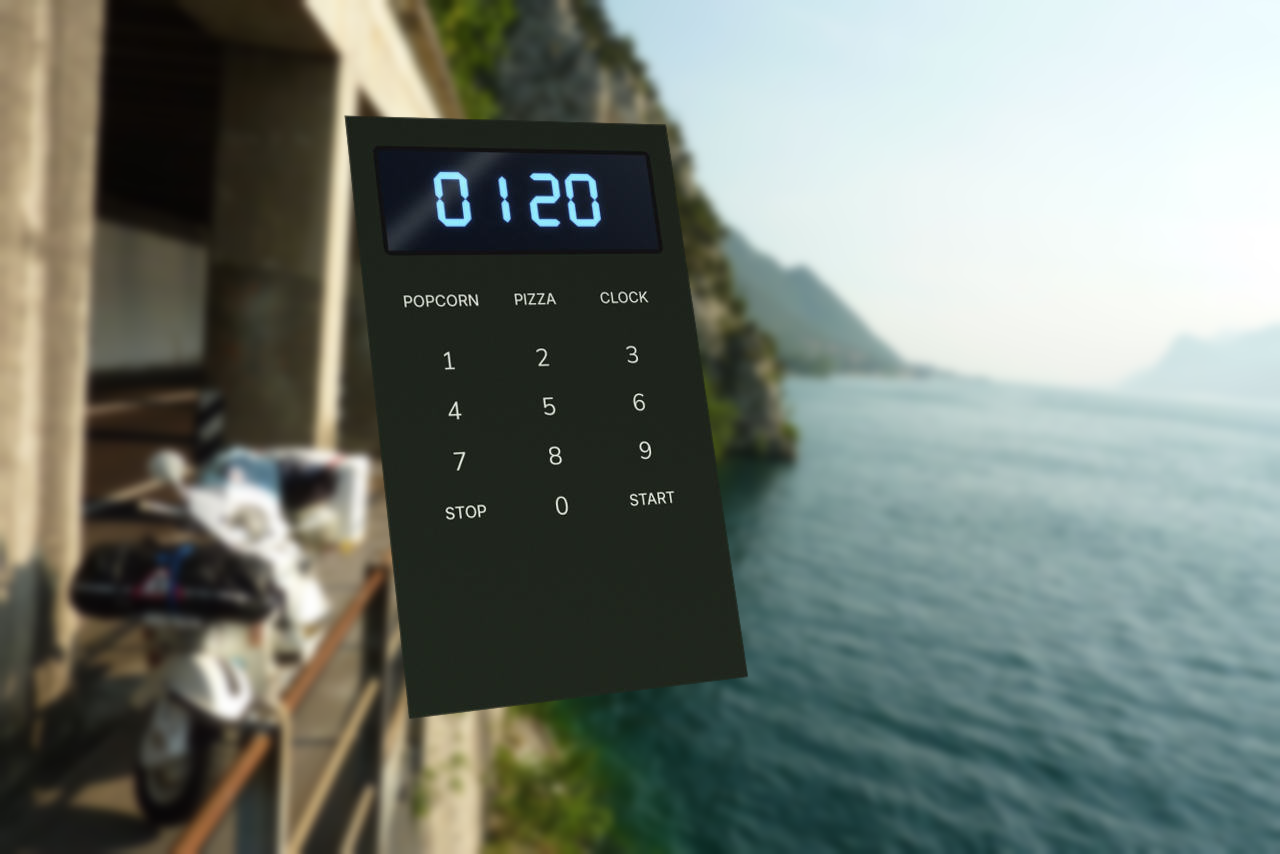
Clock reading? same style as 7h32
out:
1h20
